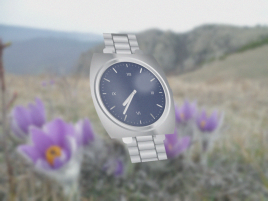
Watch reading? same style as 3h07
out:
7h36
